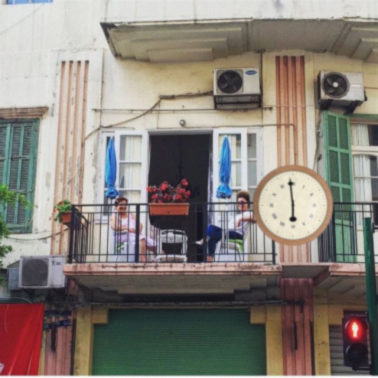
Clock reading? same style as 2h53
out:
5h59
